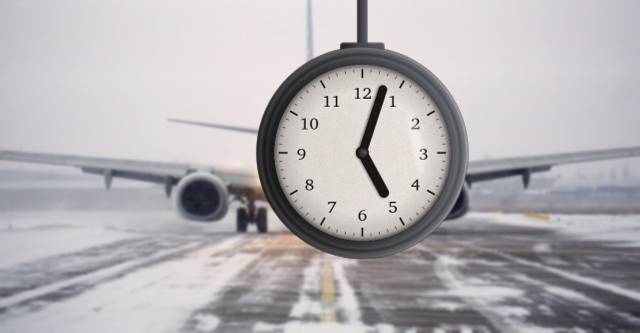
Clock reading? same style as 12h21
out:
5h03
